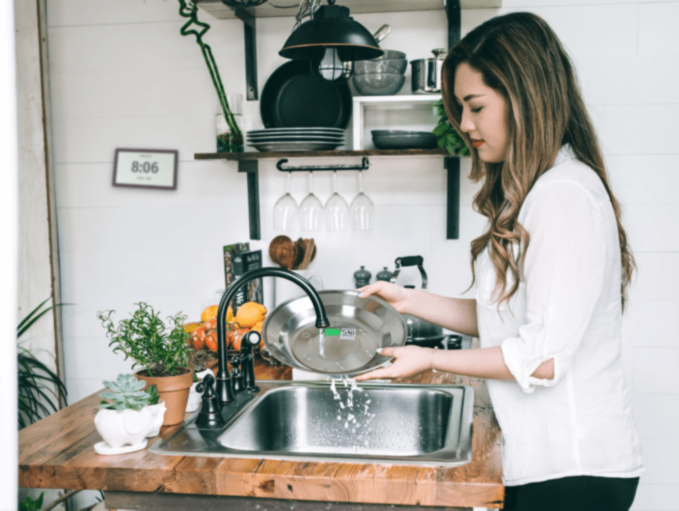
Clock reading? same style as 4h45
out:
8h06
